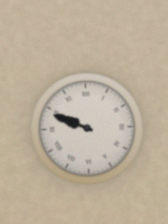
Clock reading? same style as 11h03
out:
9h49
